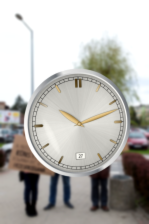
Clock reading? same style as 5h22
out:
10h12
